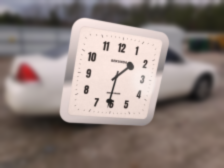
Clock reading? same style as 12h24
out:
1h31
